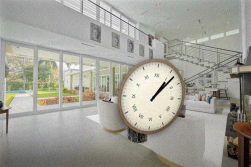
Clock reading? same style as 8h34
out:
1h07
